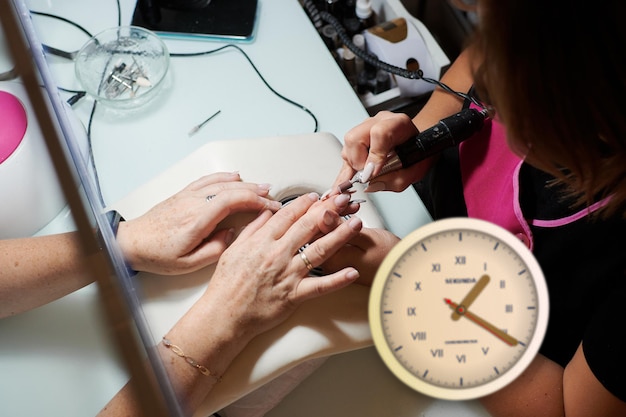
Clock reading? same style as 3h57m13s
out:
1h20m21s
